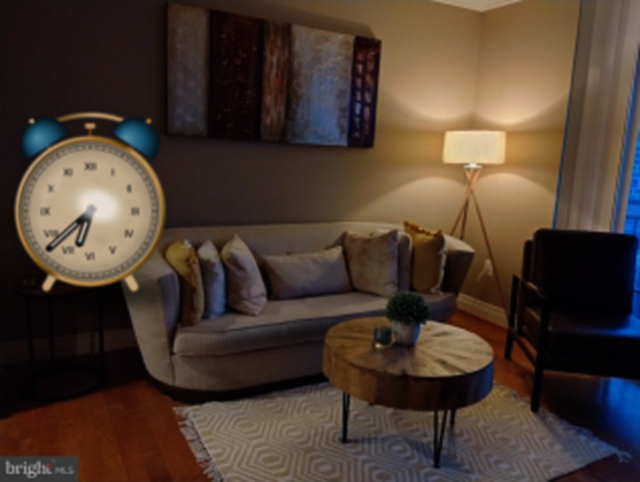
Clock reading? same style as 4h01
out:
6h38
